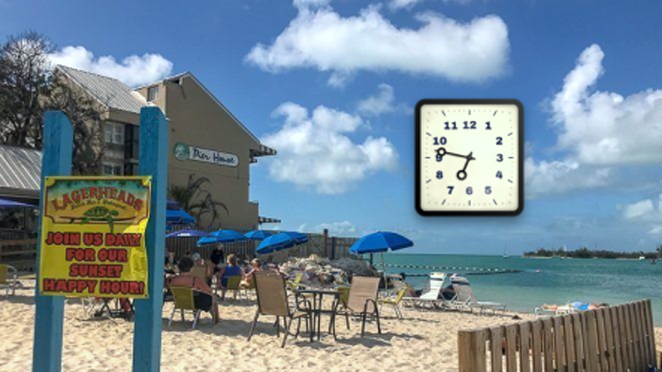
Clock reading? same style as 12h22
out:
6h47
